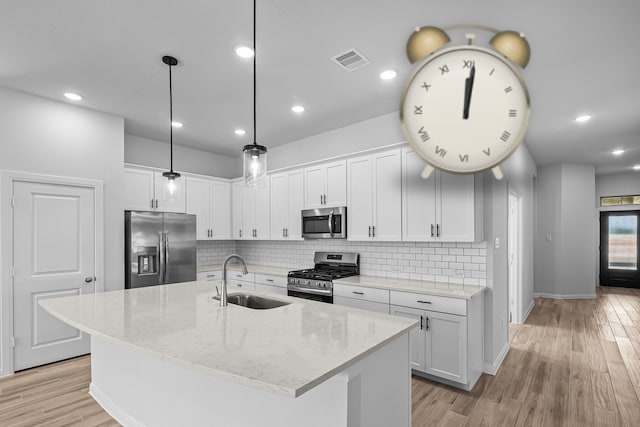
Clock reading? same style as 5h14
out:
12h01
